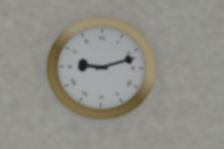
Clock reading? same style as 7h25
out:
9h12
